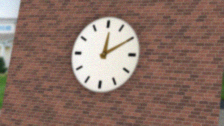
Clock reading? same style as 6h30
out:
12h10
